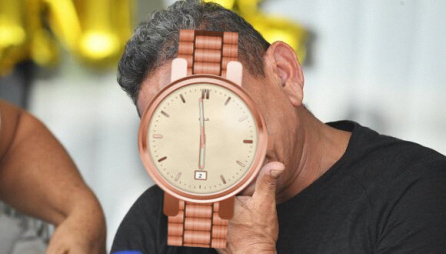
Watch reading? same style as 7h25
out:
5h59
